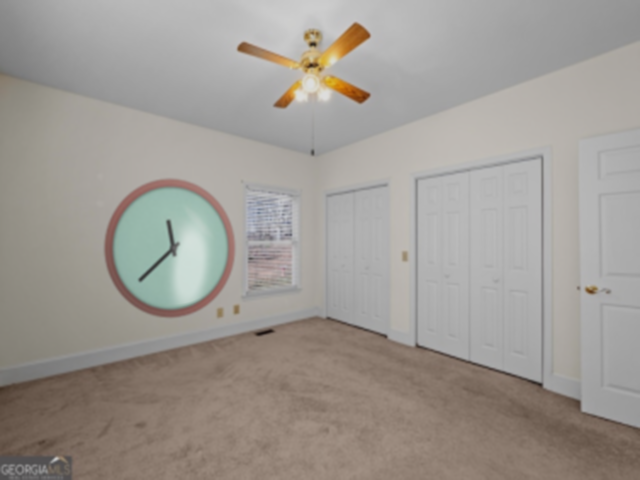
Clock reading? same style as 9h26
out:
11h38
